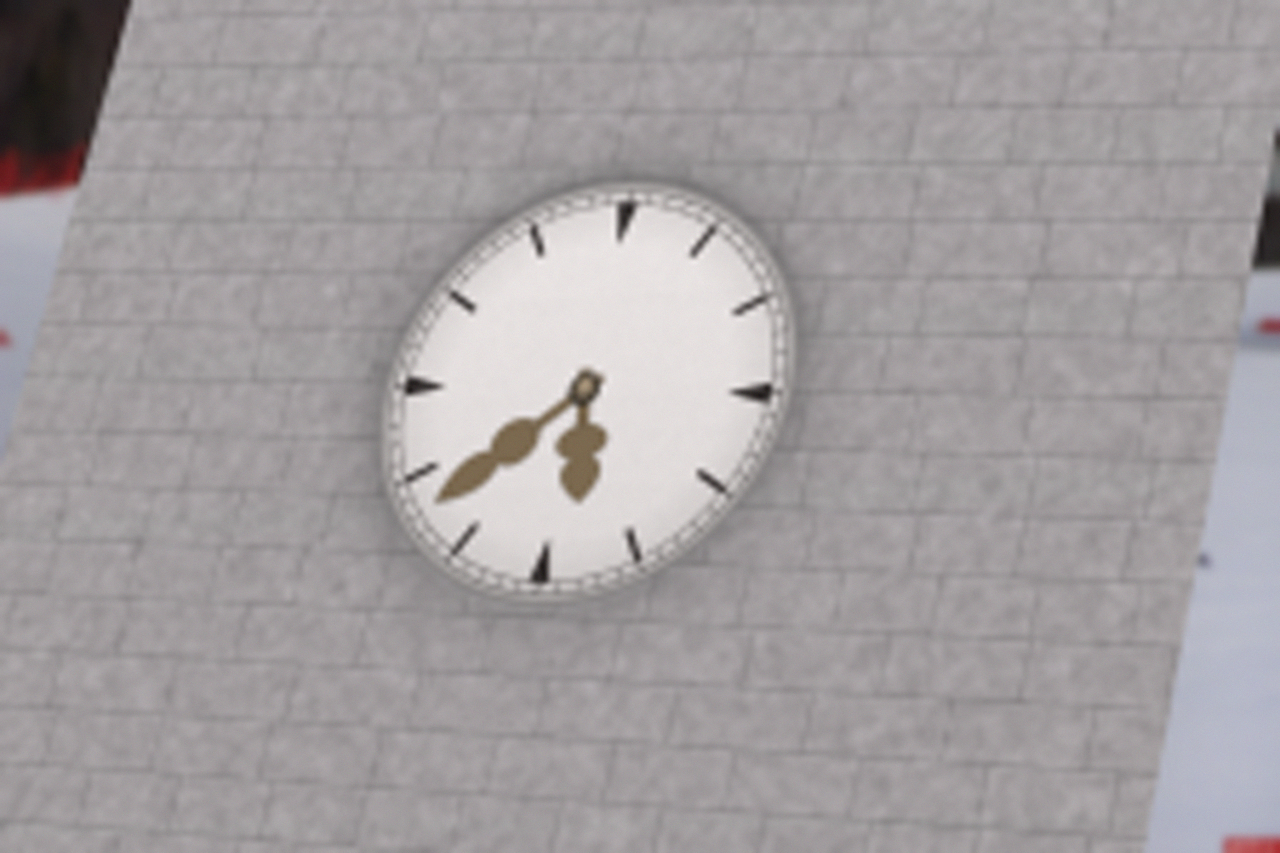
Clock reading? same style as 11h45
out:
5h38
